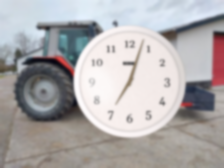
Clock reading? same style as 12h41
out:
7h03
